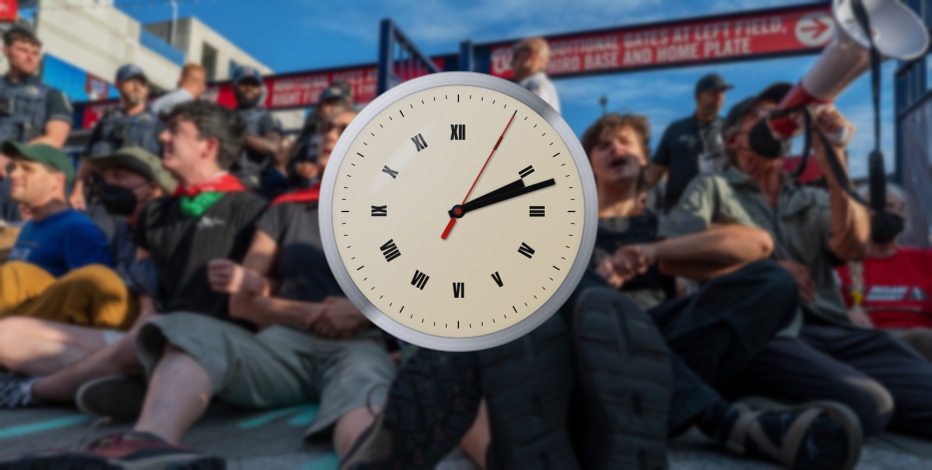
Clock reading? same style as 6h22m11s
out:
2h12m05s
